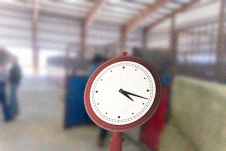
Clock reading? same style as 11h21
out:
4h18
